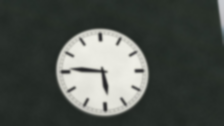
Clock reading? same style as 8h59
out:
5h46
